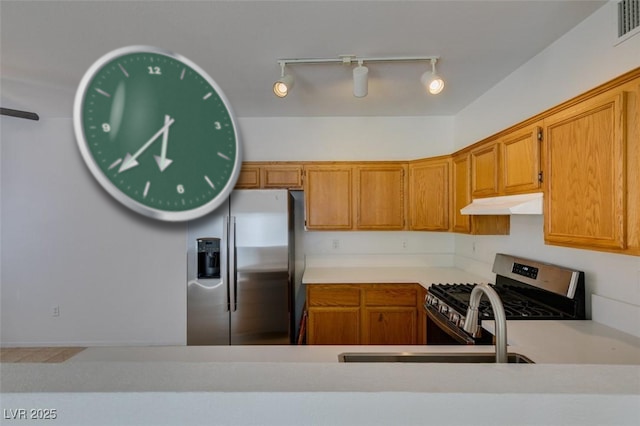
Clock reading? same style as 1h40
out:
6h39
